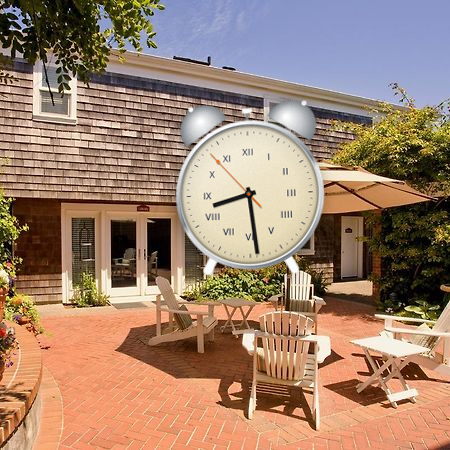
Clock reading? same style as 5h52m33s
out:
8h28m53s
